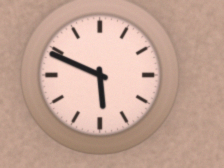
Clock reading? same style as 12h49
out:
5h49
